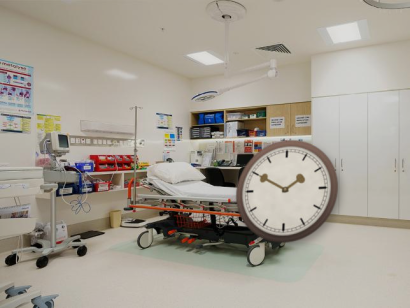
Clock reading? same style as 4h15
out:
1h50
